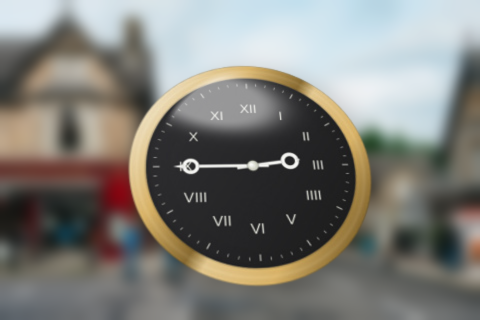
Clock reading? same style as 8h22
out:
2h45
